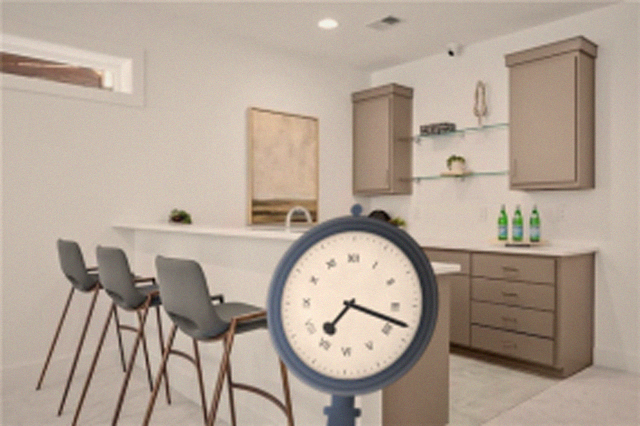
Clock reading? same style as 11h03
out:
7h18
